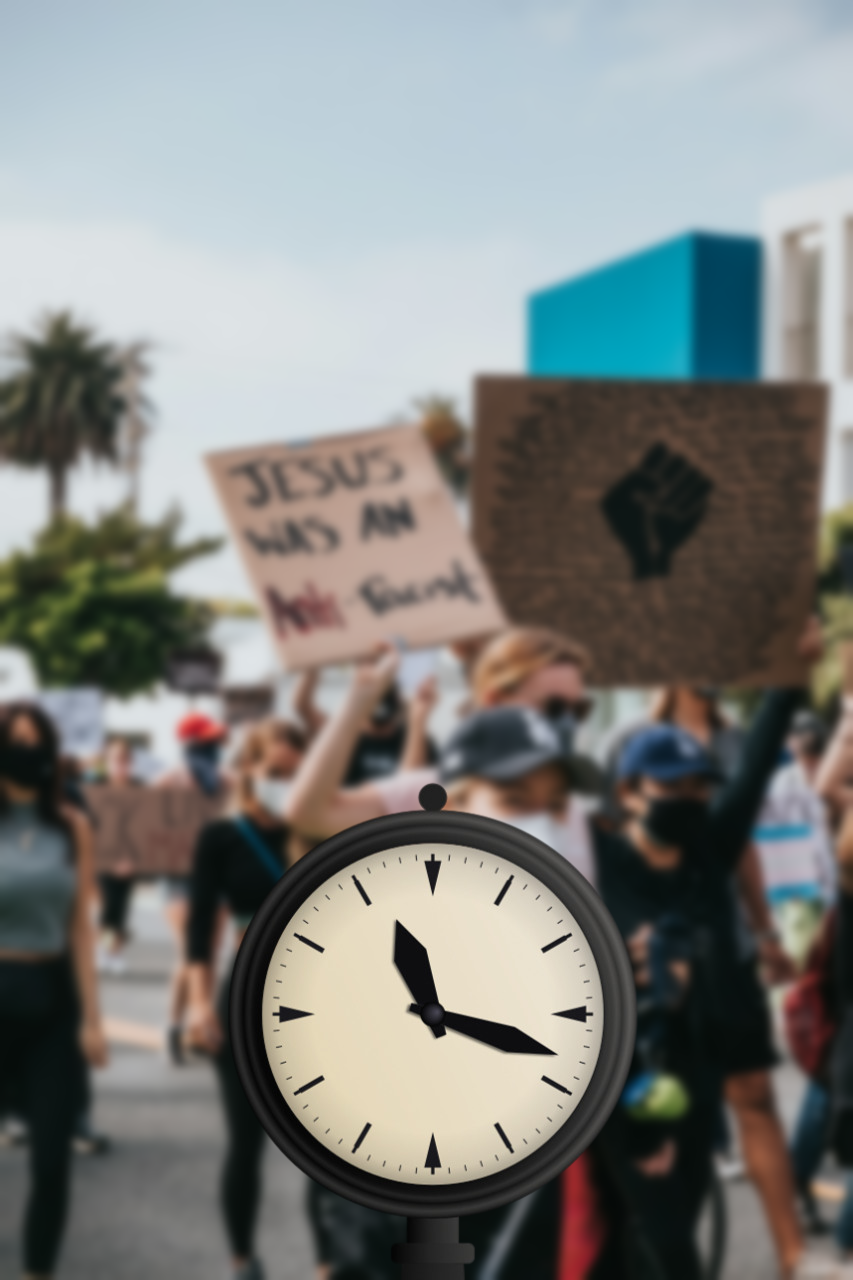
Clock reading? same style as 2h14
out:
11h18
